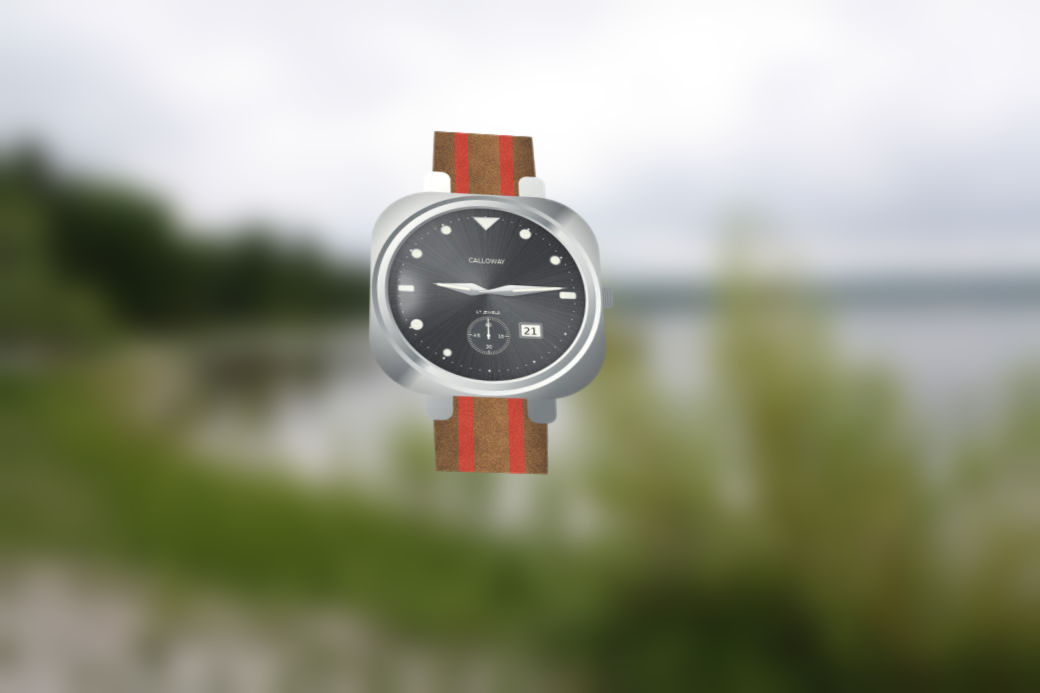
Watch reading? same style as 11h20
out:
9h14
